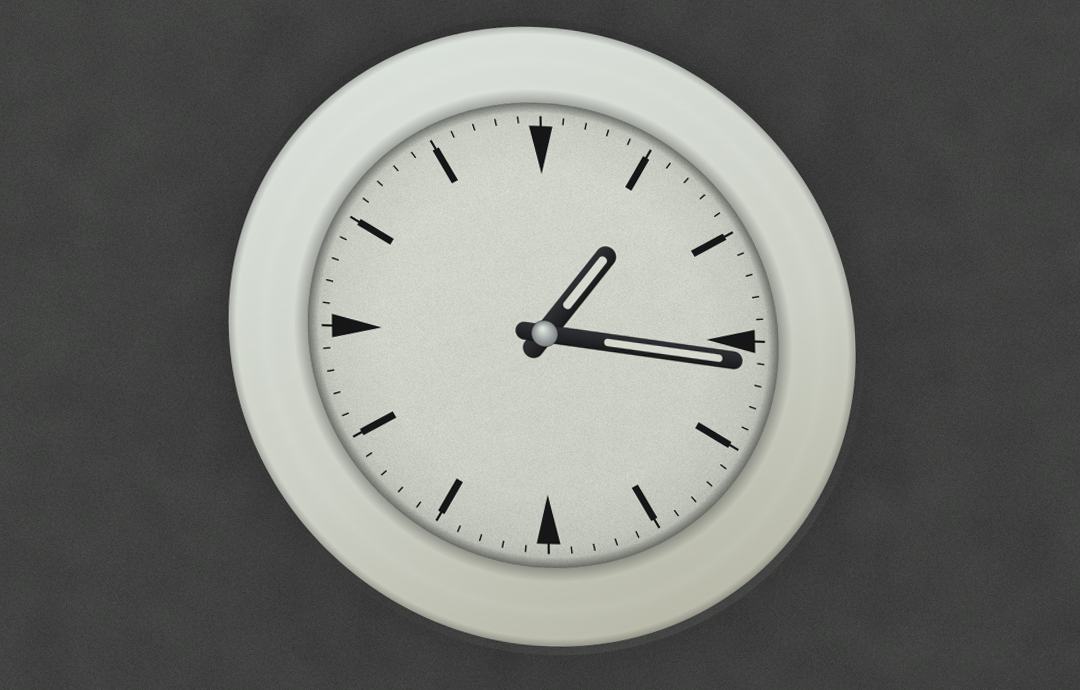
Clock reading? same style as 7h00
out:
1h16
